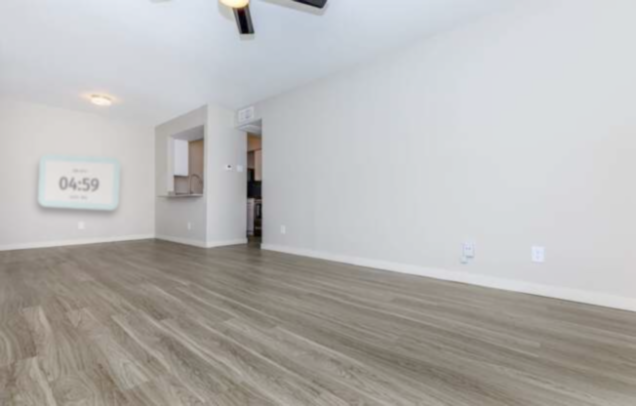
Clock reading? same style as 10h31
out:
4h59
